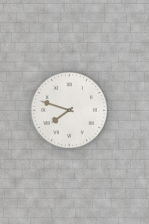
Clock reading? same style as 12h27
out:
7h48
